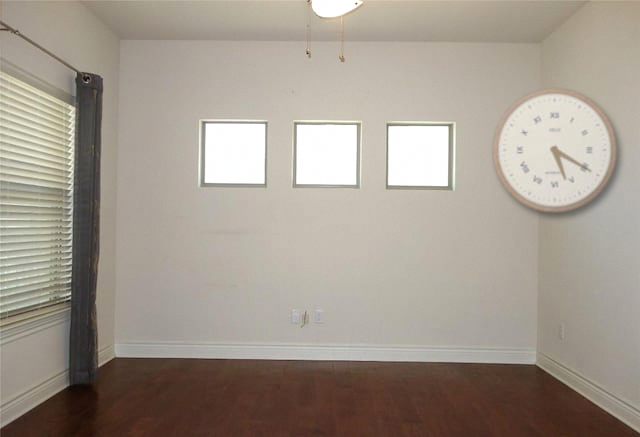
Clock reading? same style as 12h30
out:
5h20
